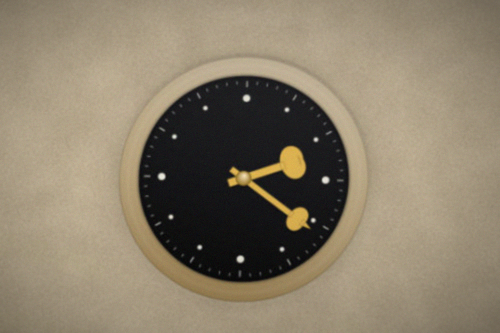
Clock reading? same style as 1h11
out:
2h21
